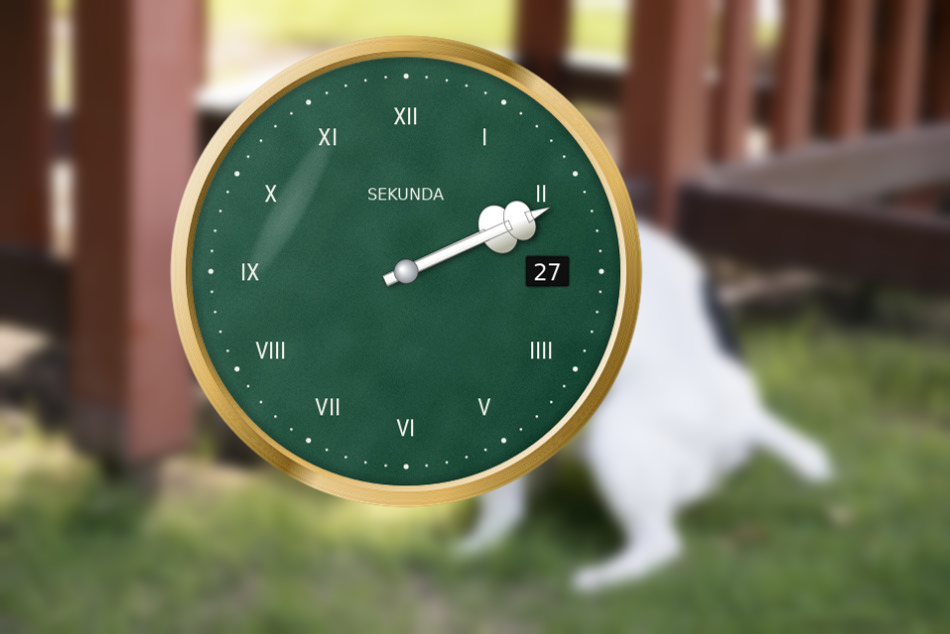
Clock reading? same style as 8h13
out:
2h11
